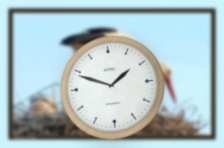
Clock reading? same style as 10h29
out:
1h49
